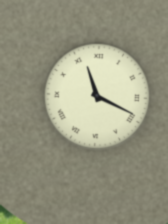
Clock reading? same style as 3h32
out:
11h19
